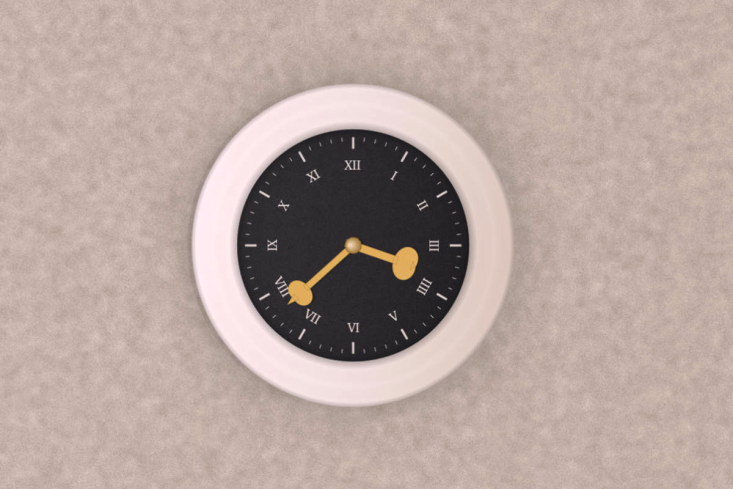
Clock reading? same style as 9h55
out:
3h38
